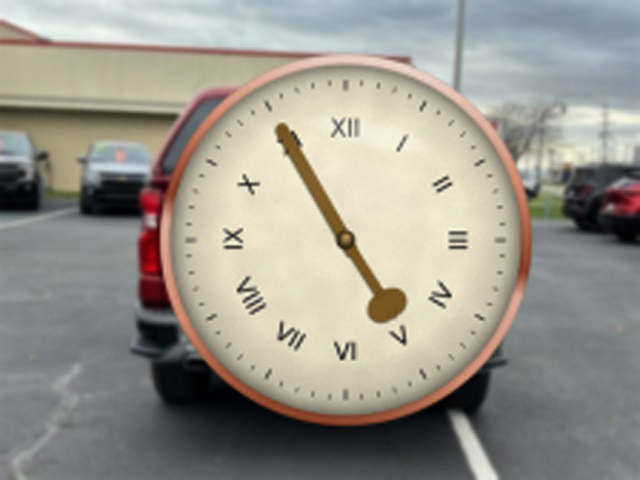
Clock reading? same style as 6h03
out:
4h55
